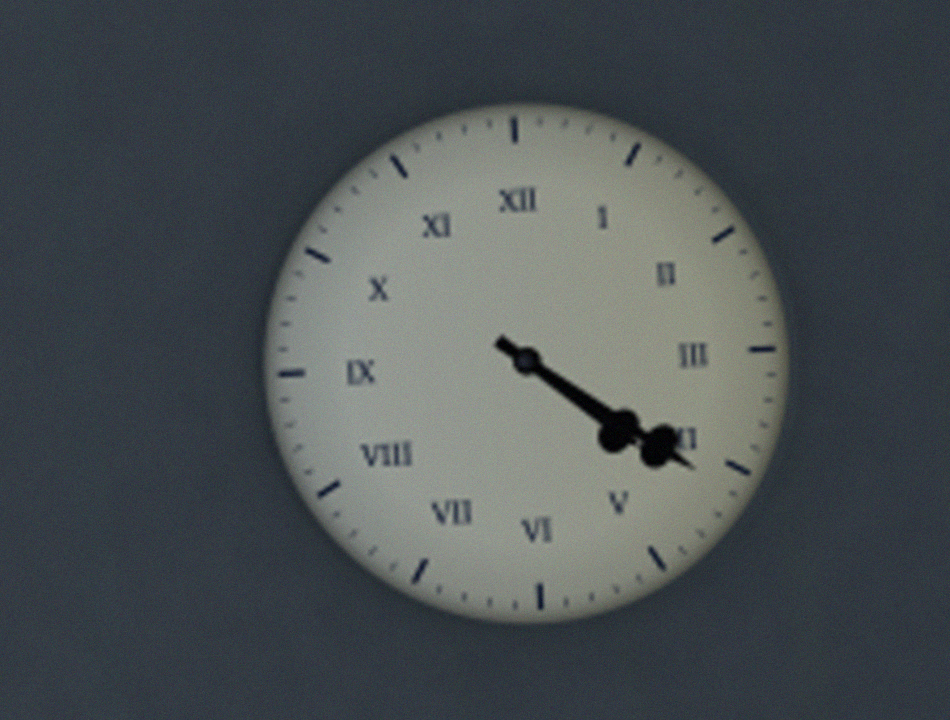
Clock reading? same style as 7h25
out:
4h21
